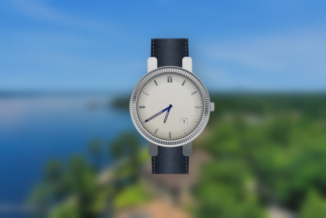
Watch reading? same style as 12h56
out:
6h40
